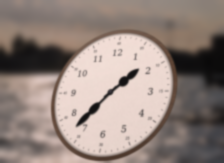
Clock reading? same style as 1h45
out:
1h37
